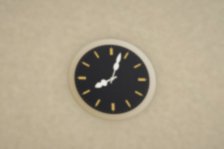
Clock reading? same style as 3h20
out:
8h03
